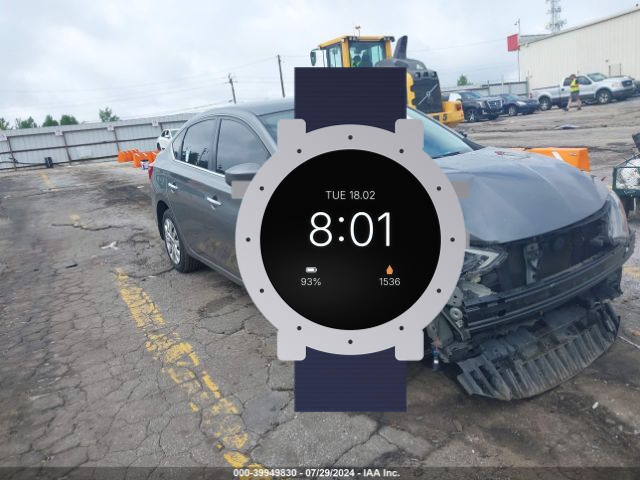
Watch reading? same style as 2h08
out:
8h01
